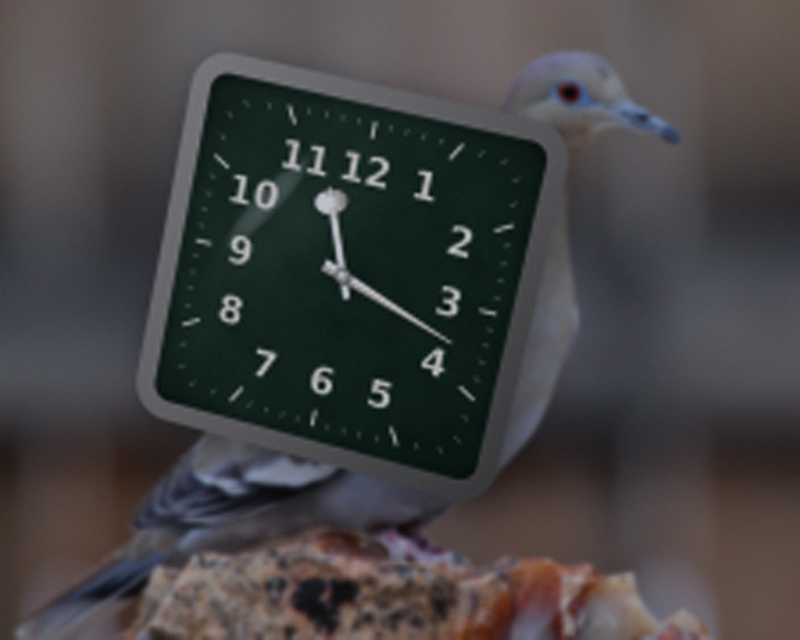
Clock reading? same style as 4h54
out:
11h18
